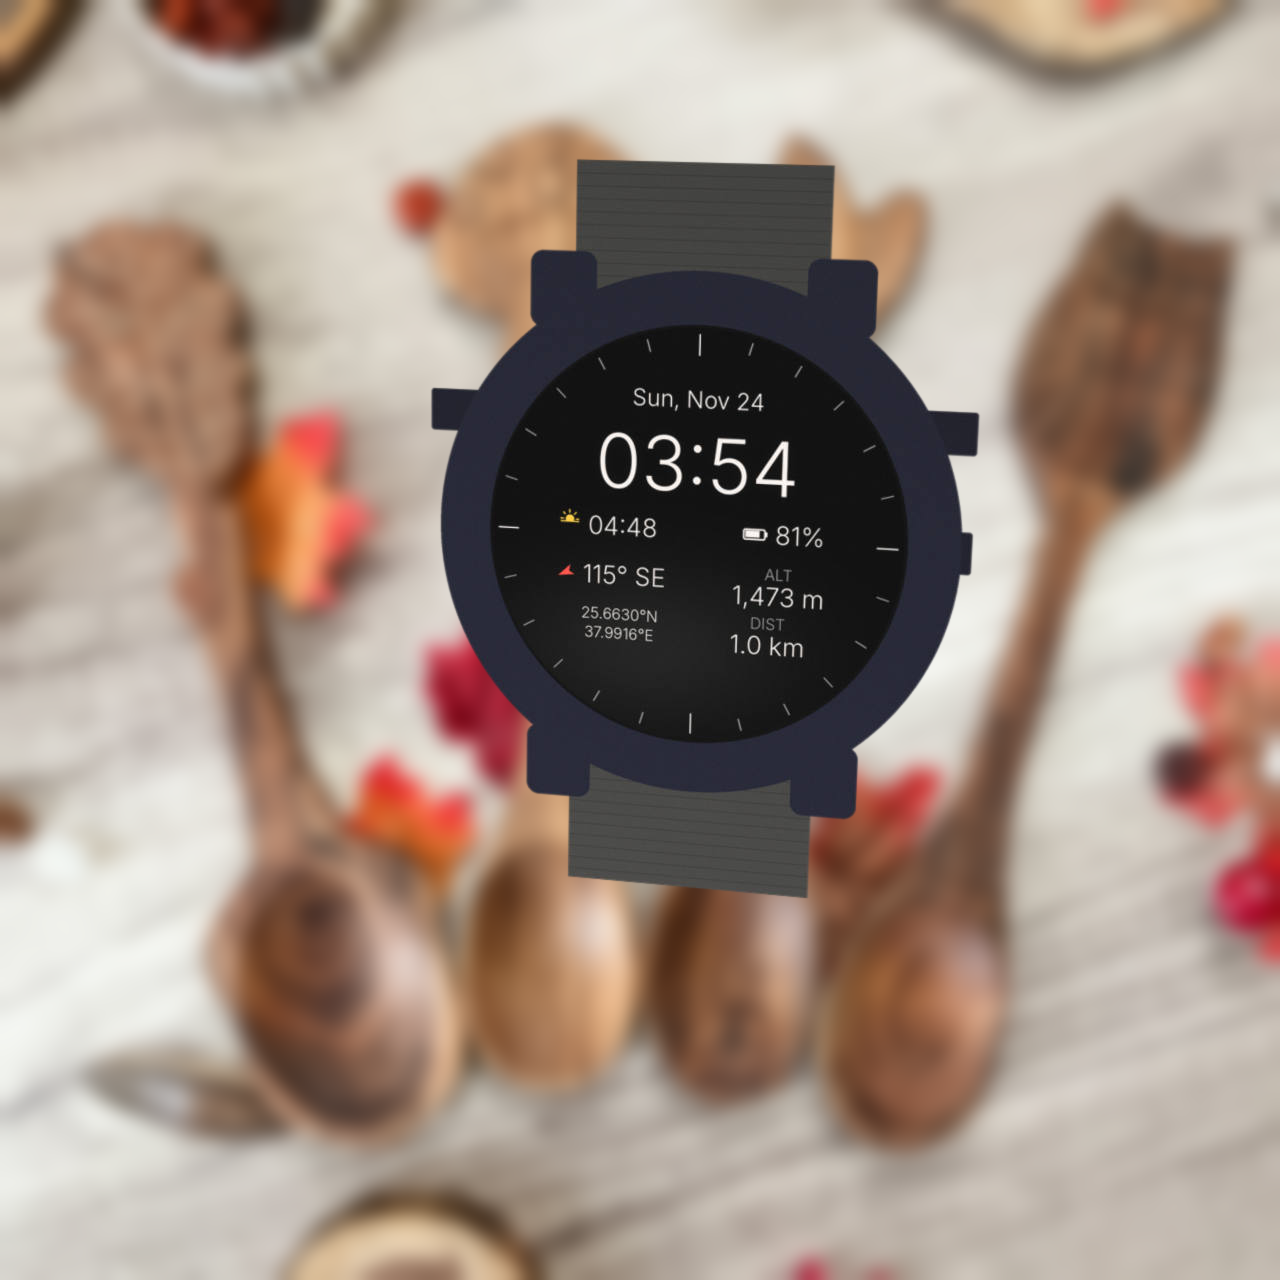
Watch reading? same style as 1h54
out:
3h54
